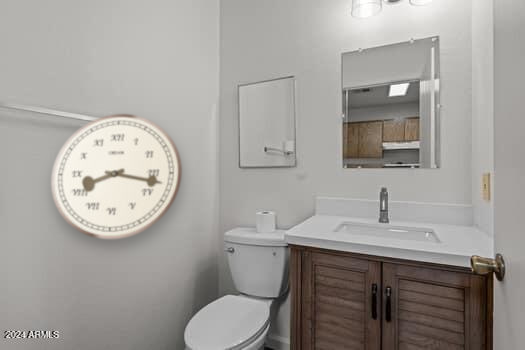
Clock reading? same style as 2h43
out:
8h17
